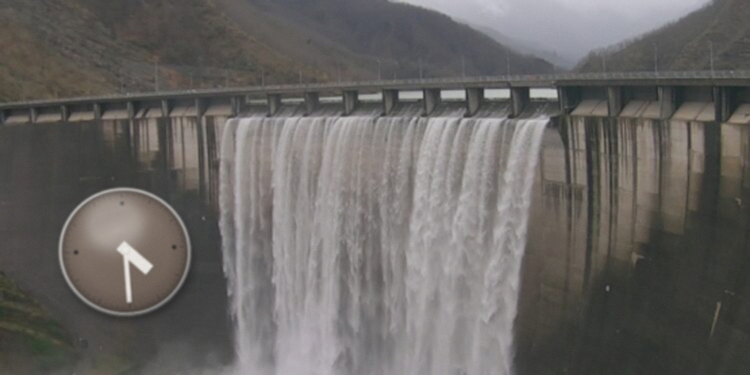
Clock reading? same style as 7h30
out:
4h30
